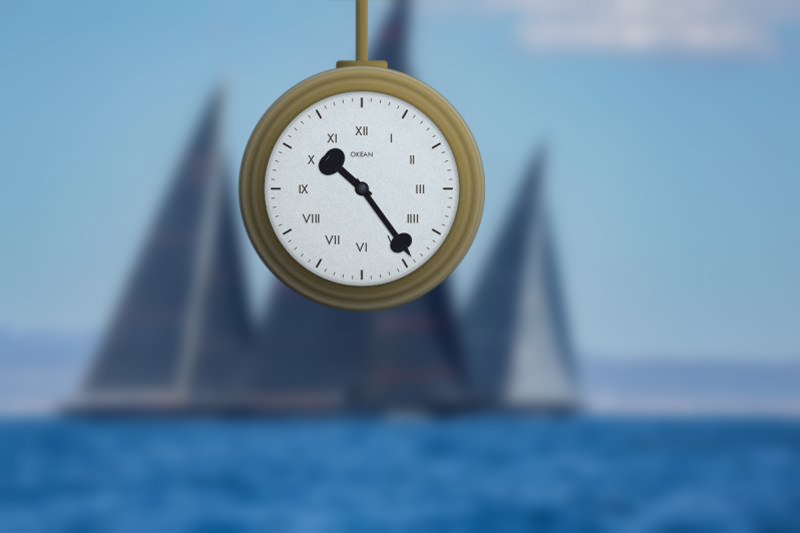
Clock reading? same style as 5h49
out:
10h24
